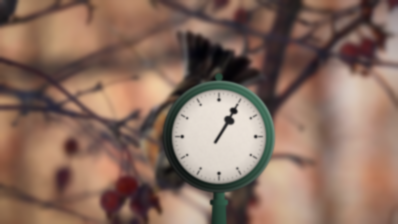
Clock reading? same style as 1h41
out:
1h05
